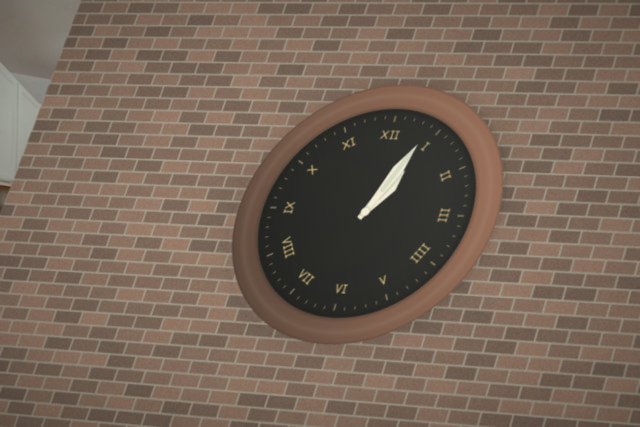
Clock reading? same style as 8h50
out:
1h04
